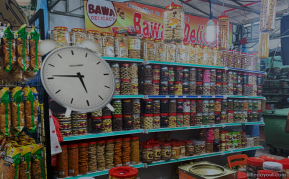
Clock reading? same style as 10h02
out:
5h46
